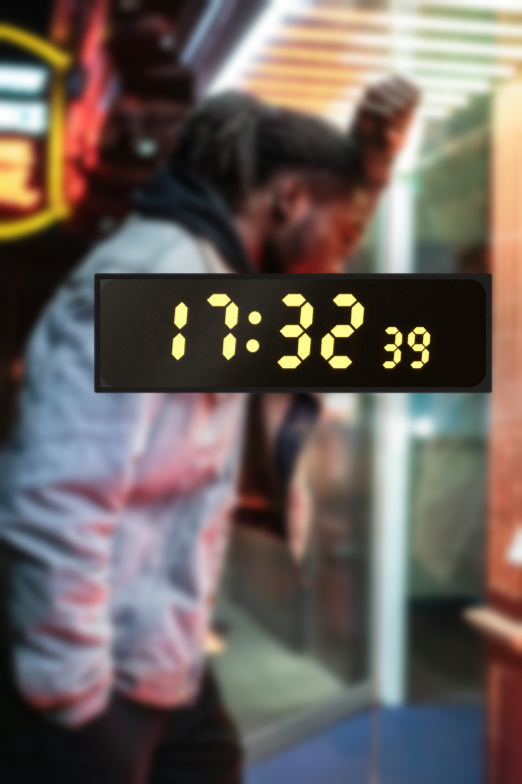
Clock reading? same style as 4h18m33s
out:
17h32m39s
